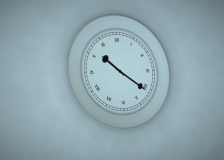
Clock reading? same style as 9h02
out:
10h21
